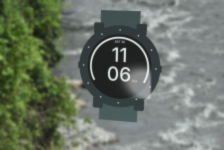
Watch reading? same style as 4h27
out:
11h06
